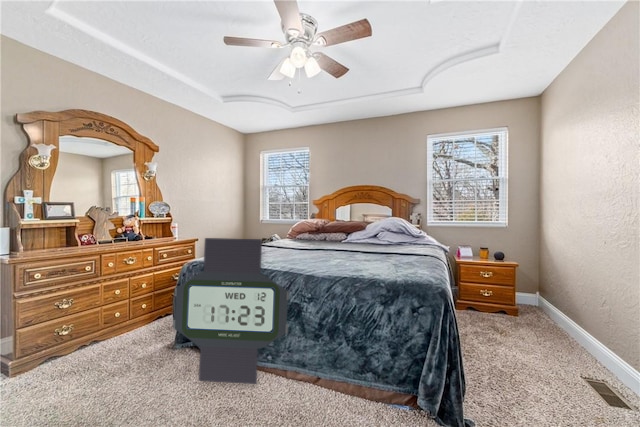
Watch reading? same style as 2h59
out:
17h23
